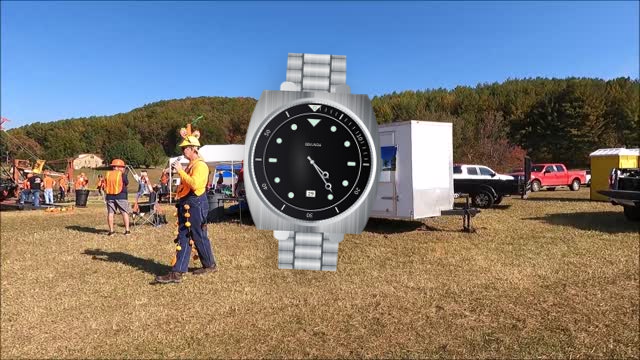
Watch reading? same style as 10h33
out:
4h24
